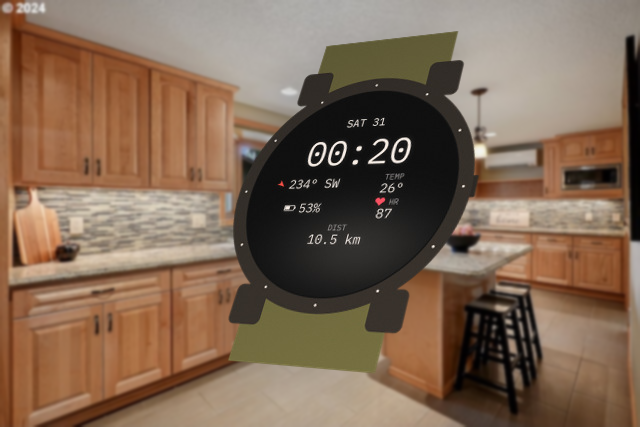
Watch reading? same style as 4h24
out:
0h20
